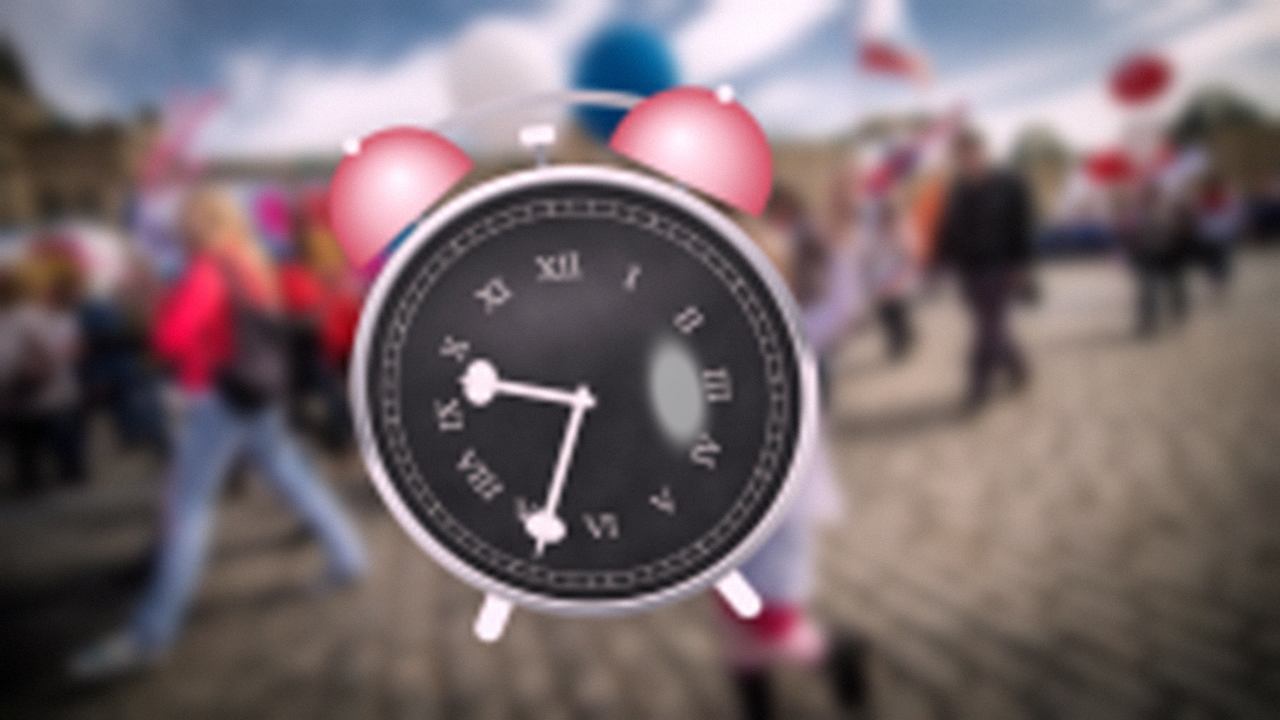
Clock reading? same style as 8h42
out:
9h34
